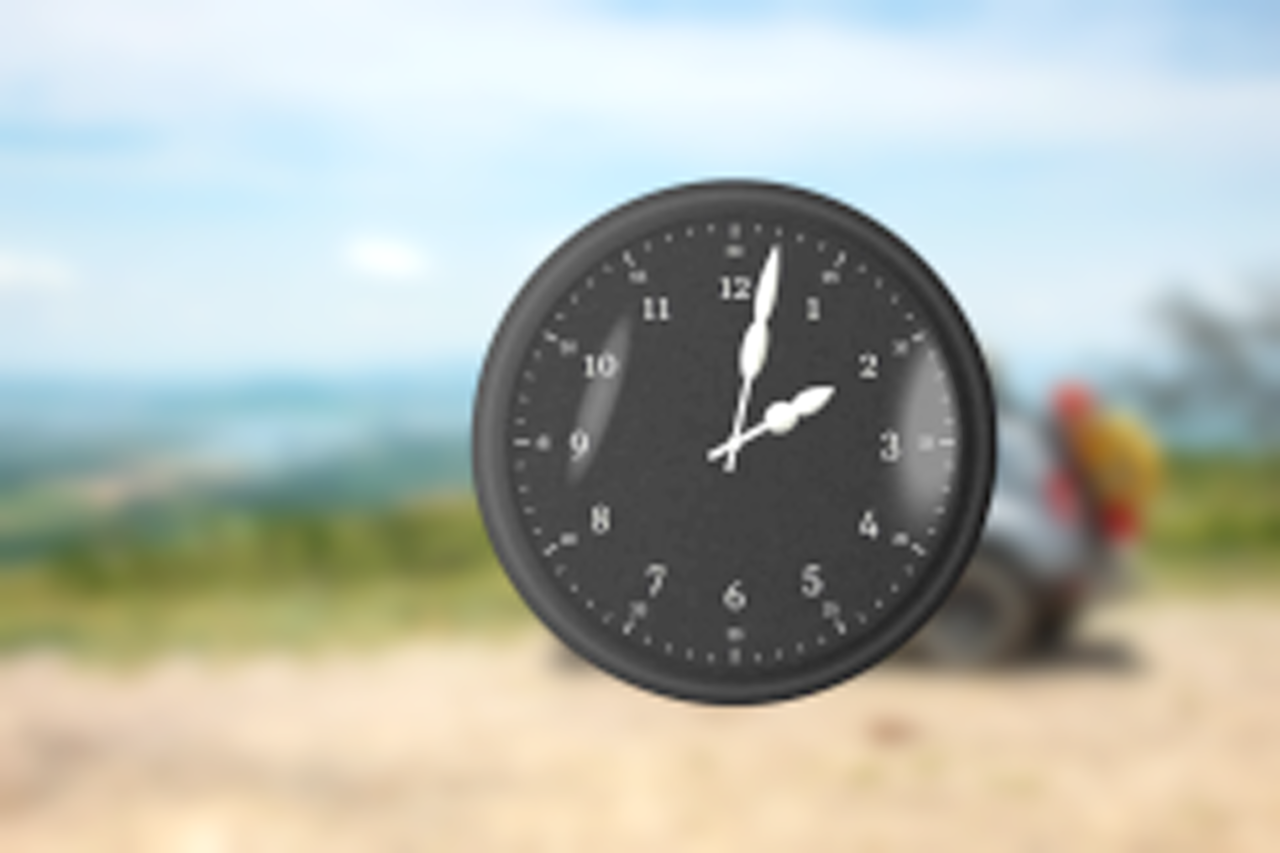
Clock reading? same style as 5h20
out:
2h02
